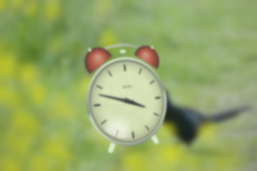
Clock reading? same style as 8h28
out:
3h48
